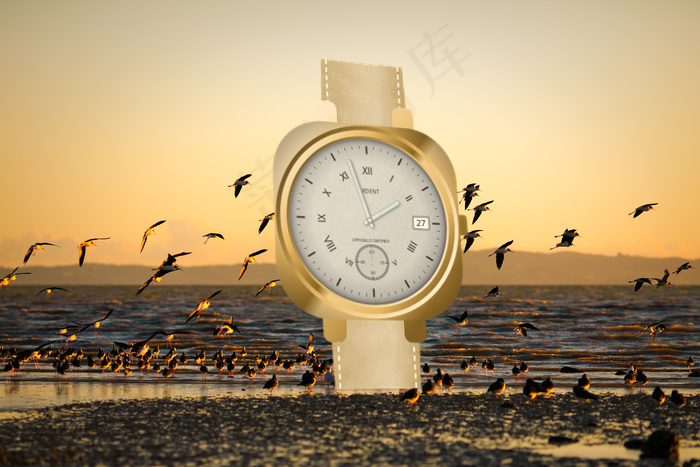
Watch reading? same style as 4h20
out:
1h57
